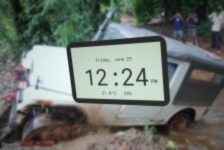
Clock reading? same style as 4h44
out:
12h24
